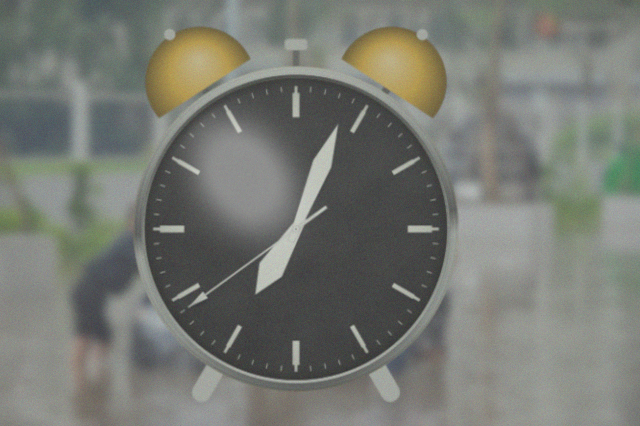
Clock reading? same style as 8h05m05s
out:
7h03m39s
